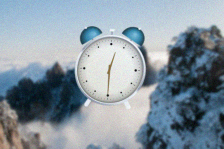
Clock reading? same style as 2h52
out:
12h30
